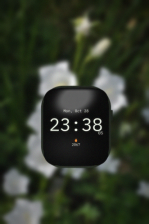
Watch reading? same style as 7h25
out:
23h38
